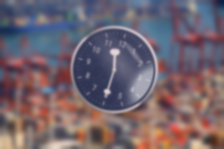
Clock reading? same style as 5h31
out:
11h30
